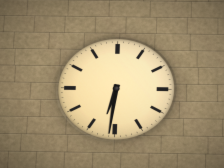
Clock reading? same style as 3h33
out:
6h31
